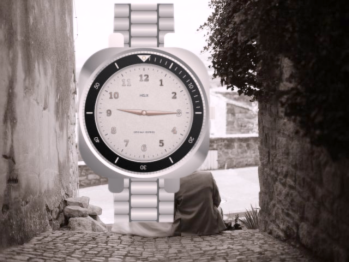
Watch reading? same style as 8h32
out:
9h15
